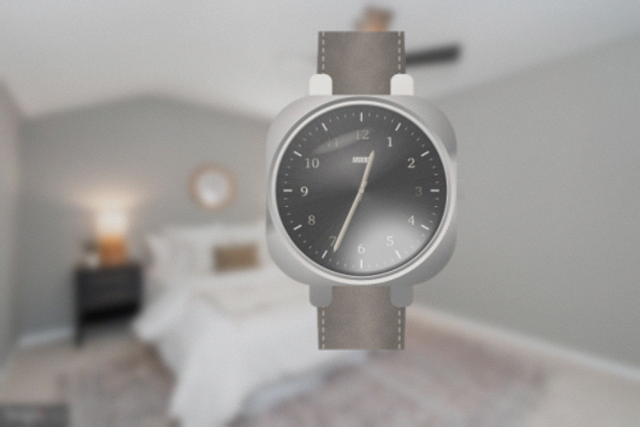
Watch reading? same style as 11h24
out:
12h34
